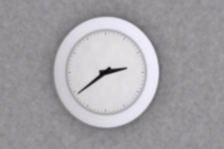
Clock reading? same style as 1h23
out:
2h39
